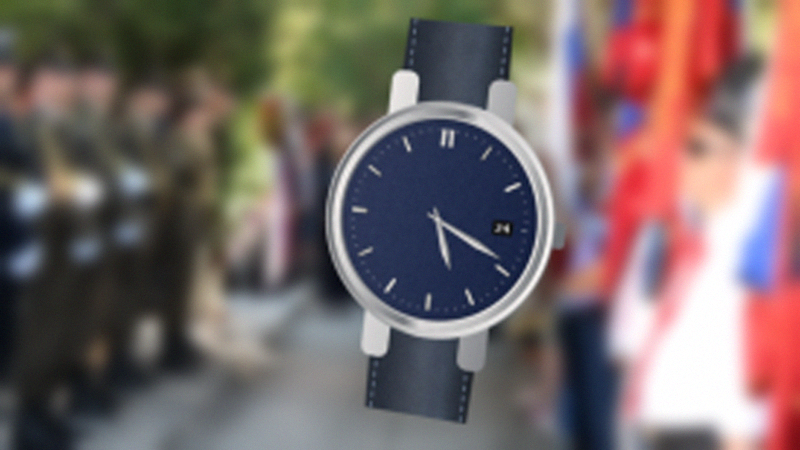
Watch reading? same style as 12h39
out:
5h19
